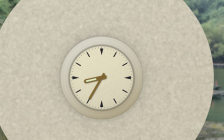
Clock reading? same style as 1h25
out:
8h35
